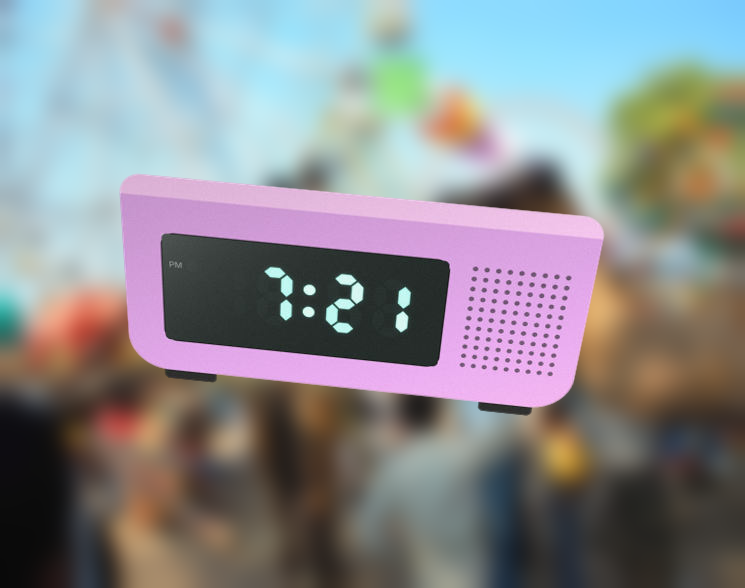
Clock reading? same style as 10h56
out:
7h21
